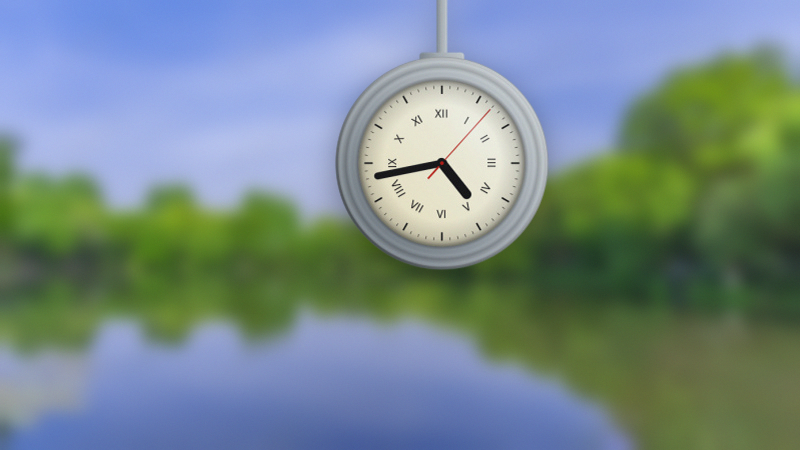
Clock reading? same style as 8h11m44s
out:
4h43m07s
